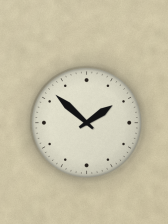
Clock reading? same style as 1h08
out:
1h52
